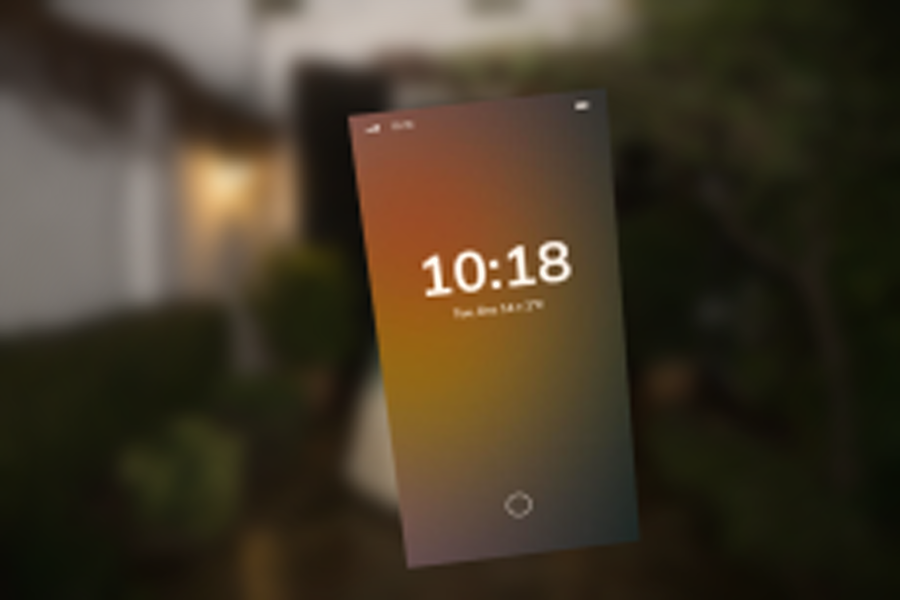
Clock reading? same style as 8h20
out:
10h18
